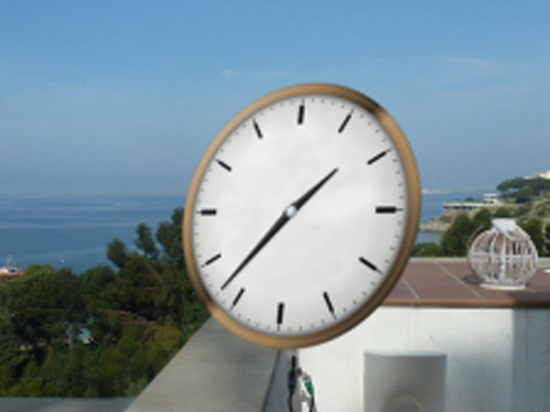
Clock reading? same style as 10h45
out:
1h37
